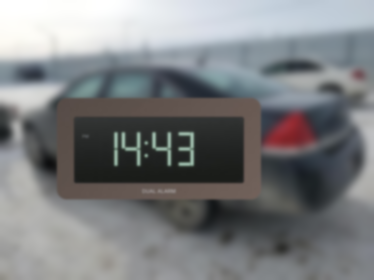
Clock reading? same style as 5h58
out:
14h43
